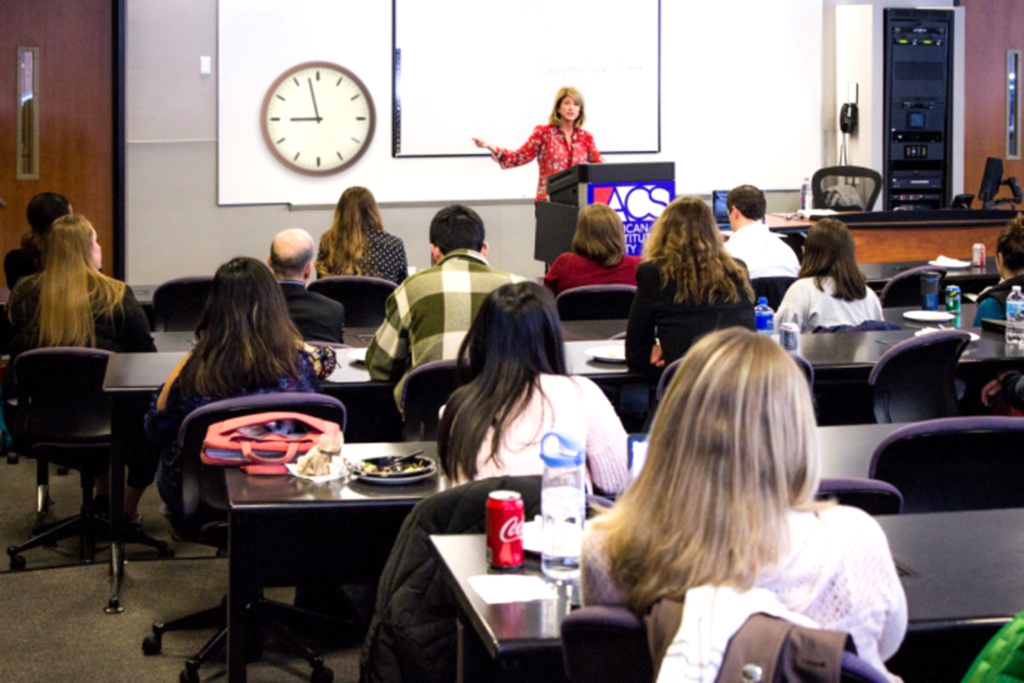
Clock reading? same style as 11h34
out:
8h58
